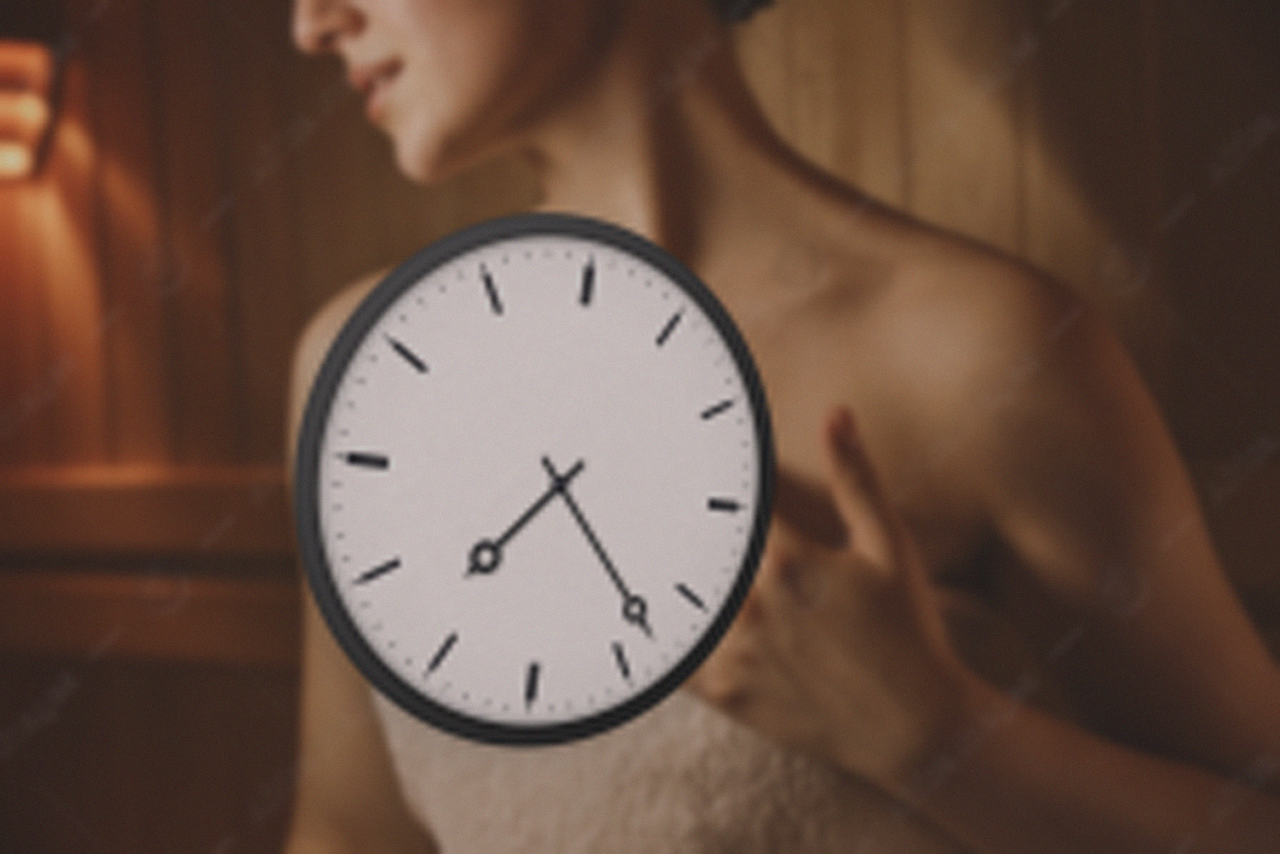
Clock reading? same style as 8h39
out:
7h23
